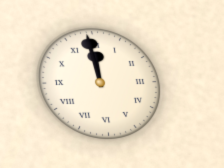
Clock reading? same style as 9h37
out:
11h59
